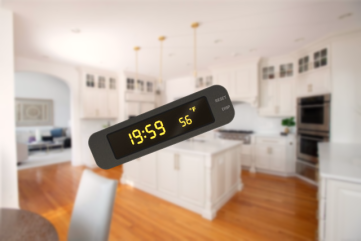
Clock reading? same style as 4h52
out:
19h59
